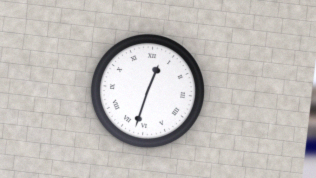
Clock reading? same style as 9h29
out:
12h32
